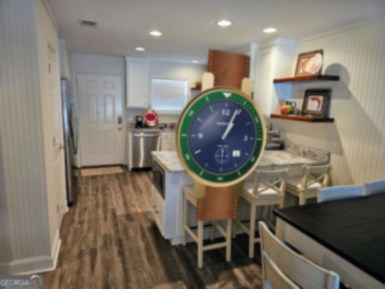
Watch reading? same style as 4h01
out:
1h04
